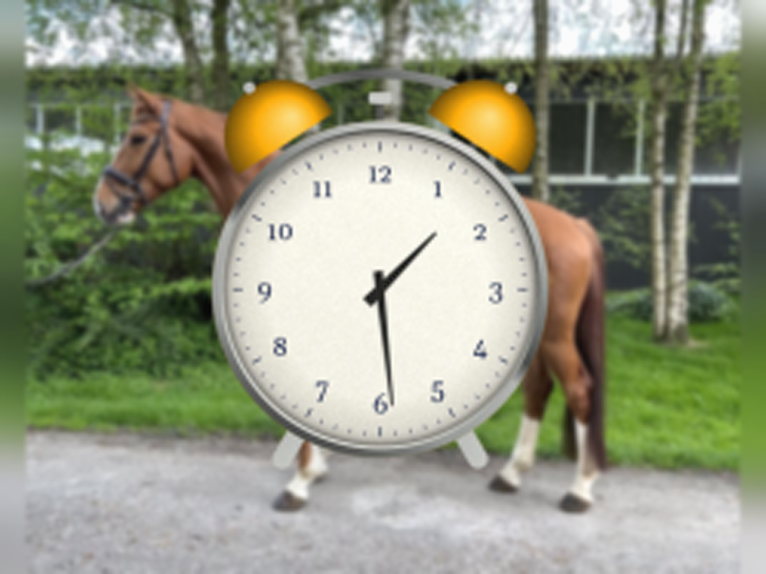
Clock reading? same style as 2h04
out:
1h29
